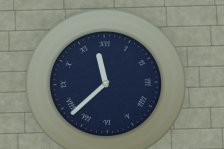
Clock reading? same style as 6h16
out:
11h38
